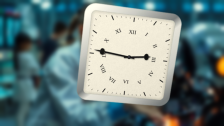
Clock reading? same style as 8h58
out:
2h46
